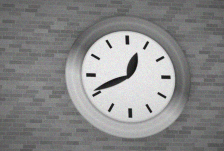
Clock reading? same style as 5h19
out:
12h41
